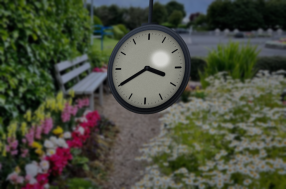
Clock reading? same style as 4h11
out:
3h40
